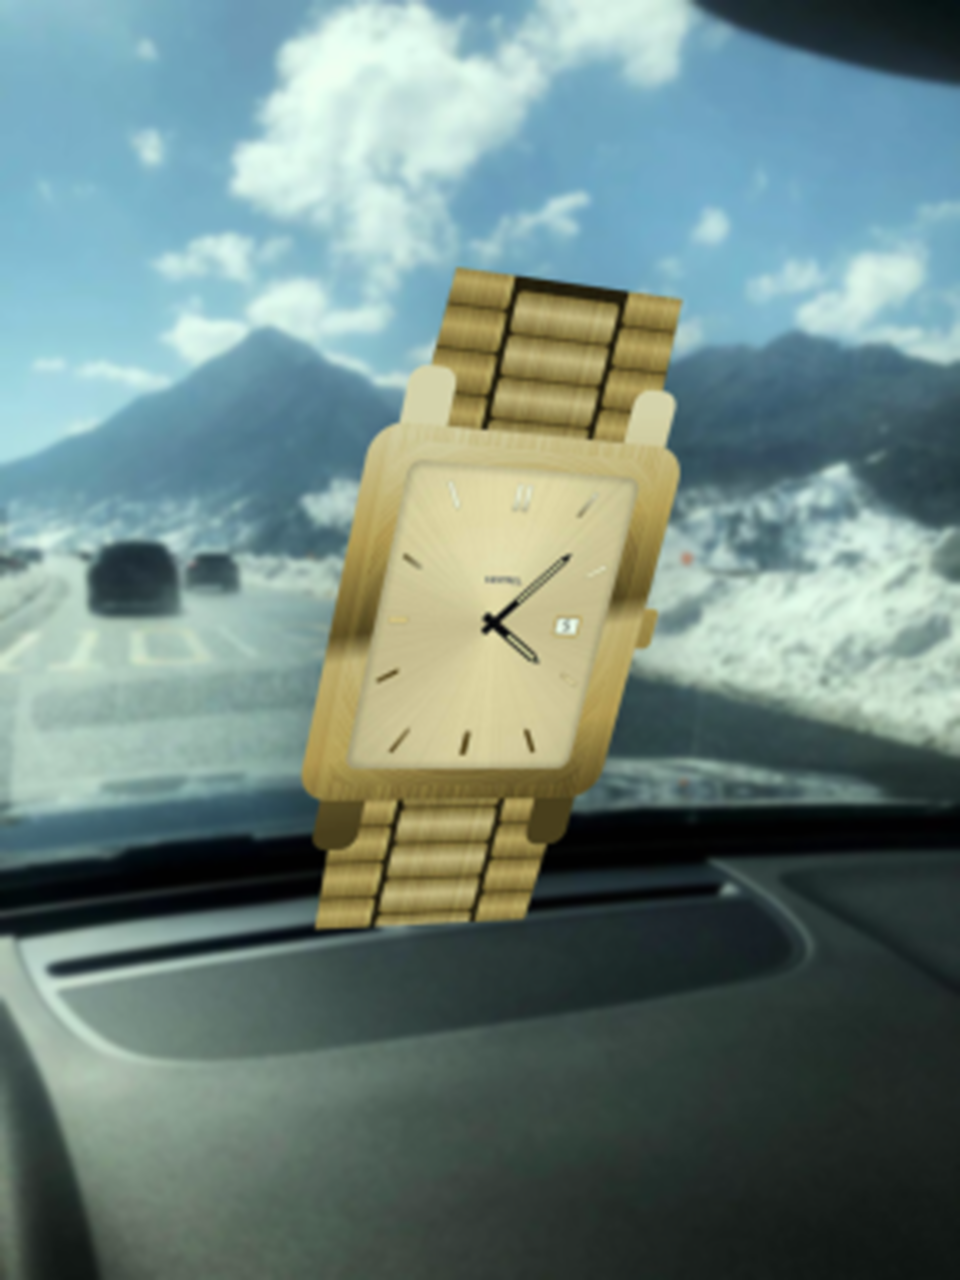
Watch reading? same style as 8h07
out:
4h07
